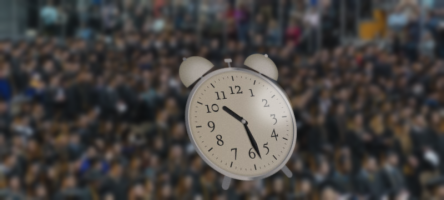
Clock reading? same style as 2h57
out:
10h28
